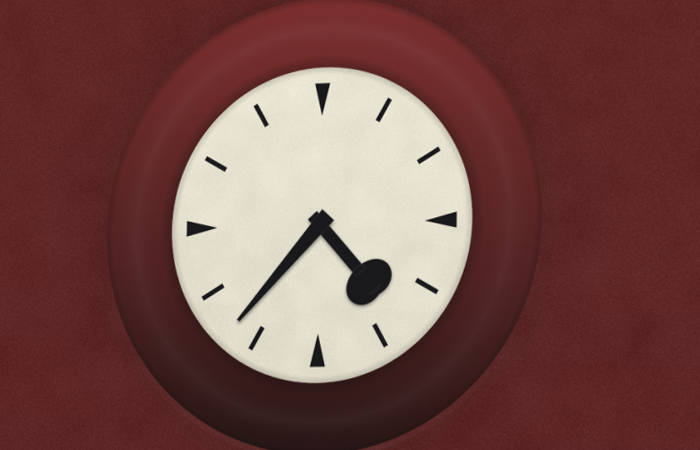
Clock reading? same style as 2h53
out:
4h37
